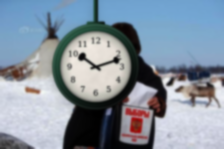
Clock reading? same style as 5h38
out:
10h12
